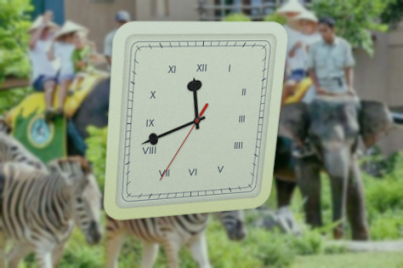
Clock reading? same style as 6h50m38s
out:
11h41m35s
